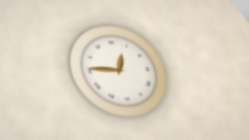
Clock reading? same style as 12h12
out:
12h46
